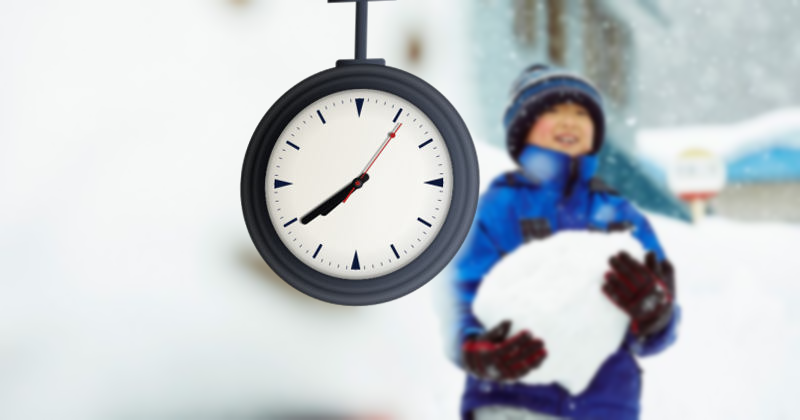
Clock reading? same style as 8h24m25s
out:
7h39m06s
